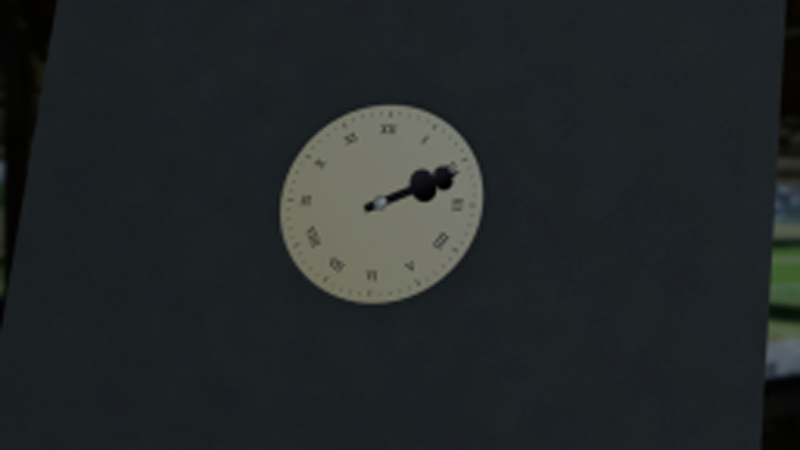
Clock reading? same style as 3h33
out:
2h11
